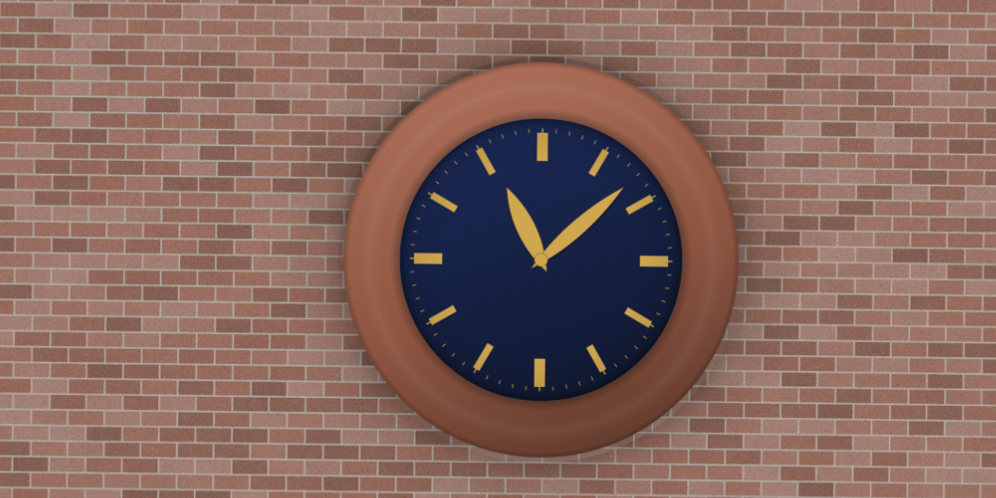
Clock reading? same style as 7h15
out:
11h08
